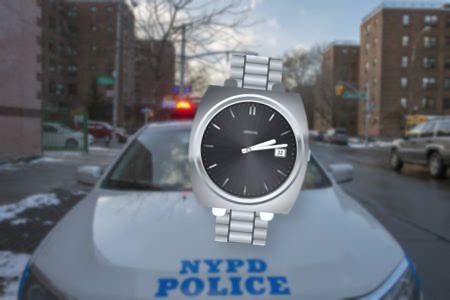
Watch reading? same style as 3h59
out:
2h13
